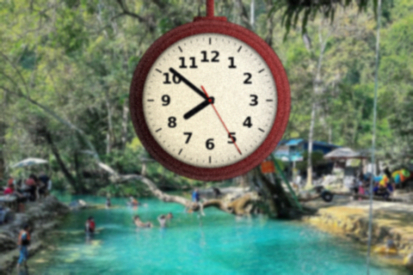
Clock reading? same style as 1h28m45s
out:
7h51m25s
